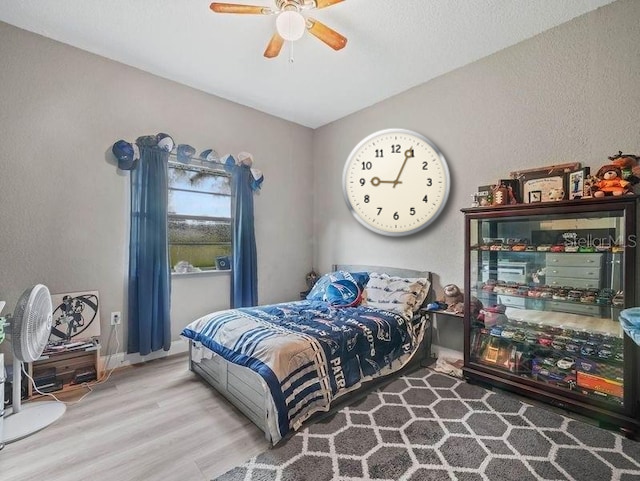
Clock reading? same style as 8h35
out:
9h04
